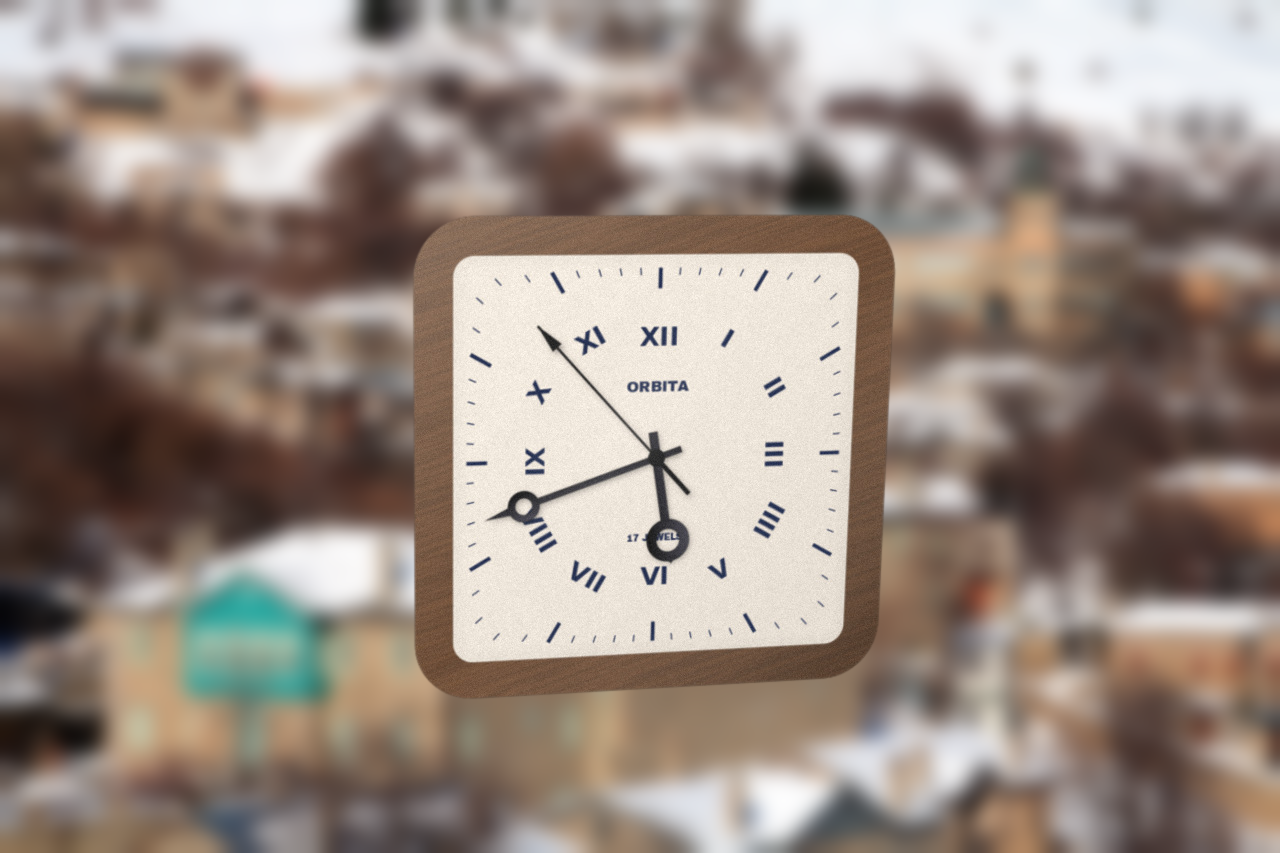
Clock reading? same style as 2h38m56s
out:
5h41m53s
